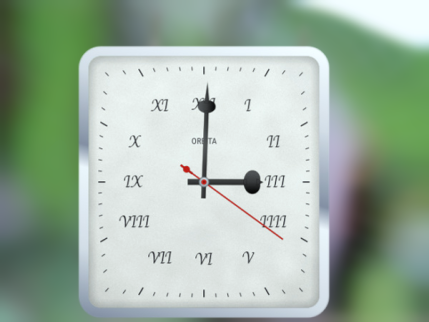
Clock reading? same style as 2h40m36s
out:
3h00m21s
